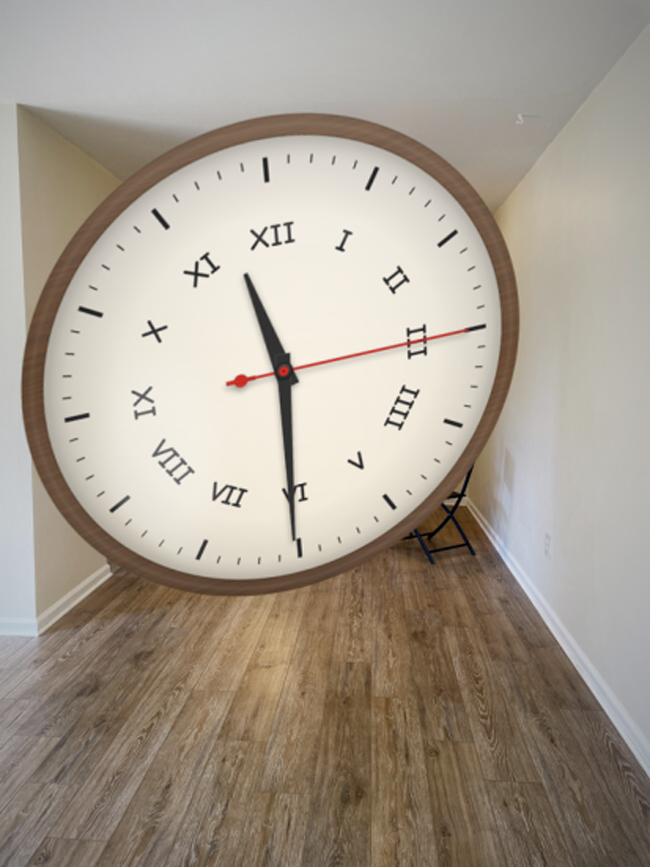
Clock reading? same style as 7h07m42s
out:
11h30m15s
